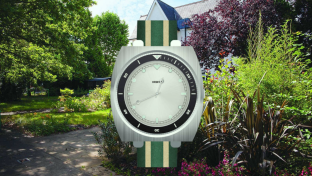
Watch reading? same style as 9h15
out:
12h41
